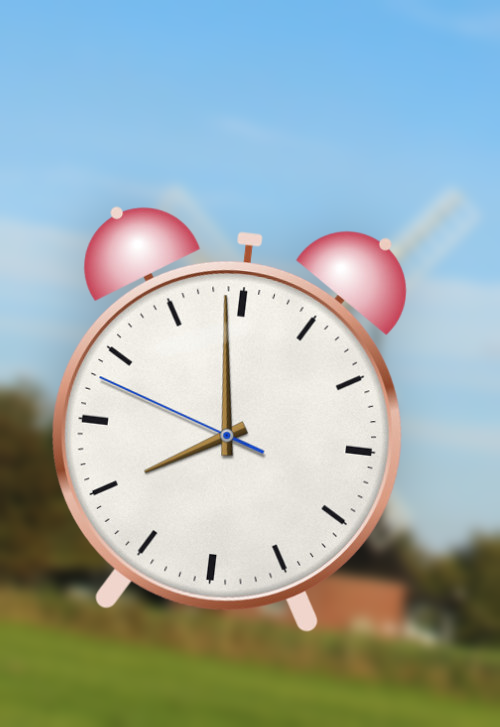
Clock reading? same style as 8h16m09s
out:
7h58m48s
